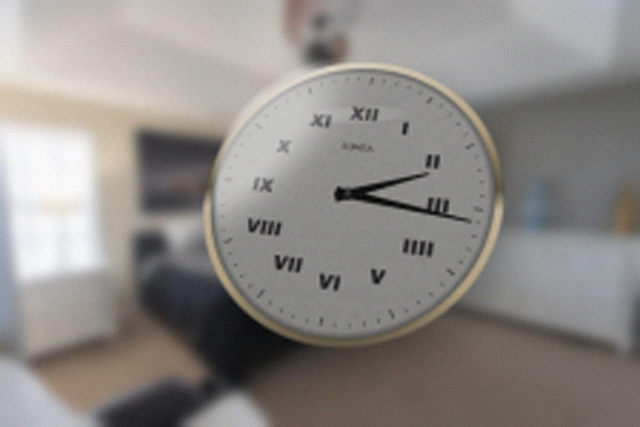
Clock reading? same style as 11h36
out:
2h16
